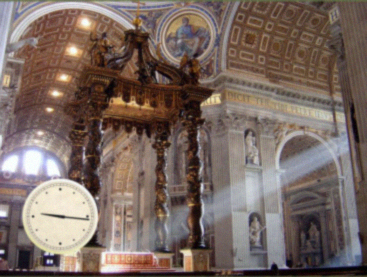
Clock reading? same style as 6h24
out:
9h16
